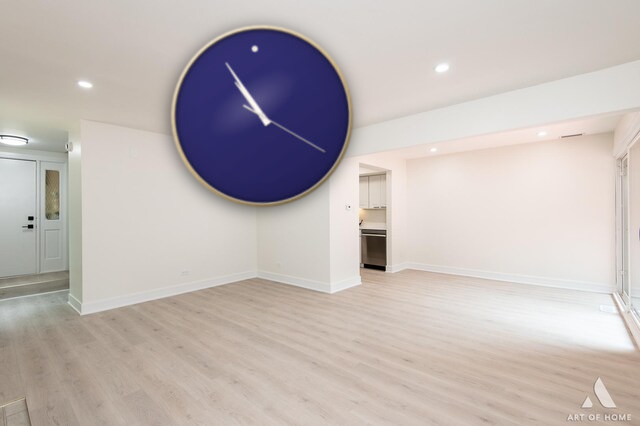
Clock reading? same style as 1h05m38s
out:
10h55m21s
